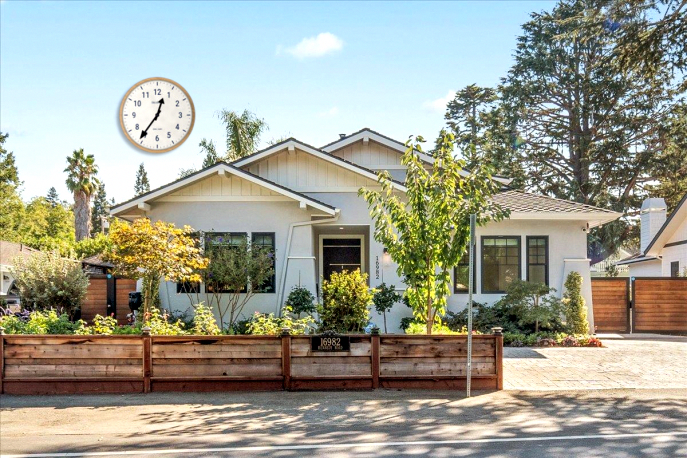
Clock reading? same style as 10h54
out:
12h36
